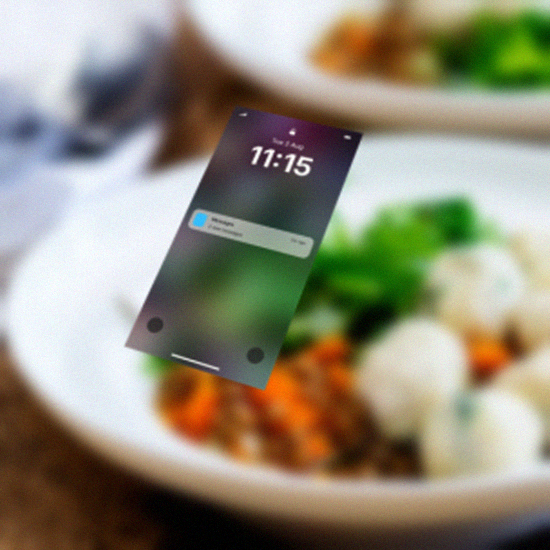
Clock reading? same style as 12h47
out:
11h15
